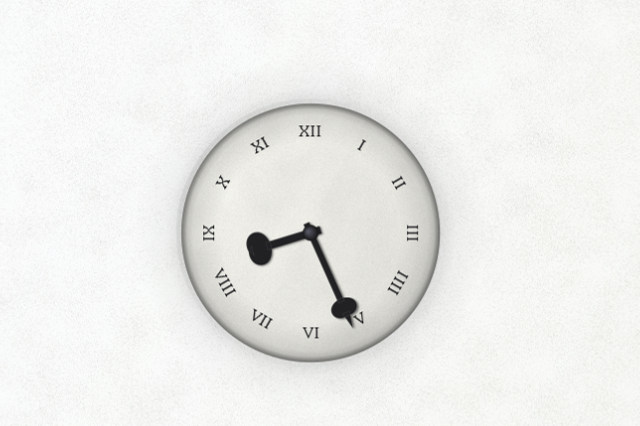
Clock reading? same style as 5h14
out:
8h26
